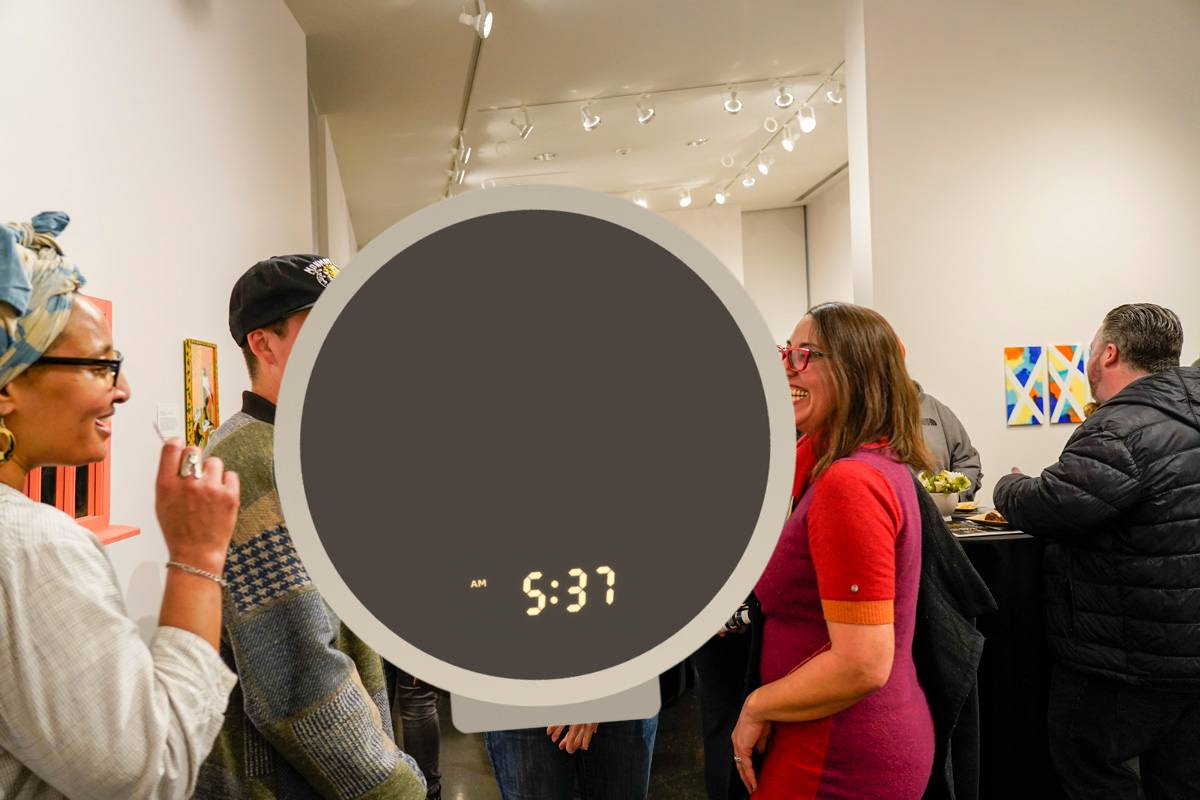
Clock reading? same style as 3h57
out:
5h37
